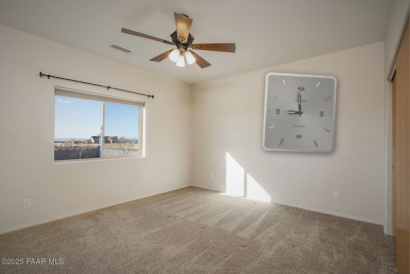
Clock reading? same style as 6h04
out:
8h59
